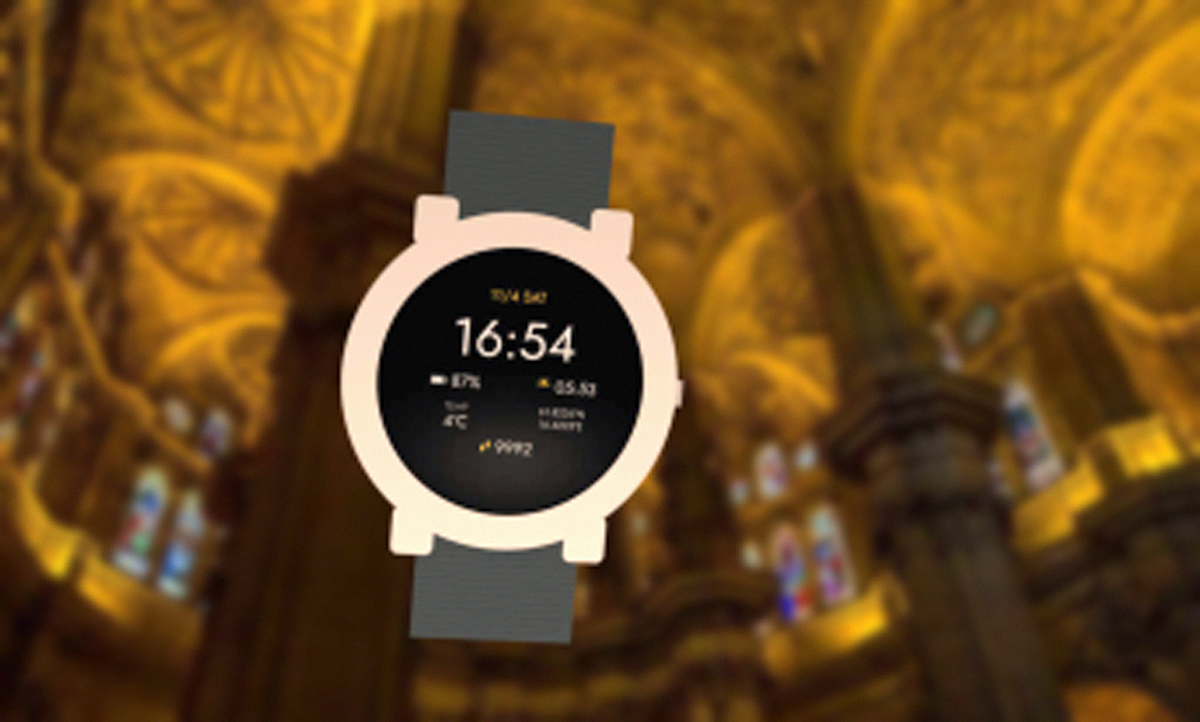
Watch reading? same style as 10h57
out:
16h54
